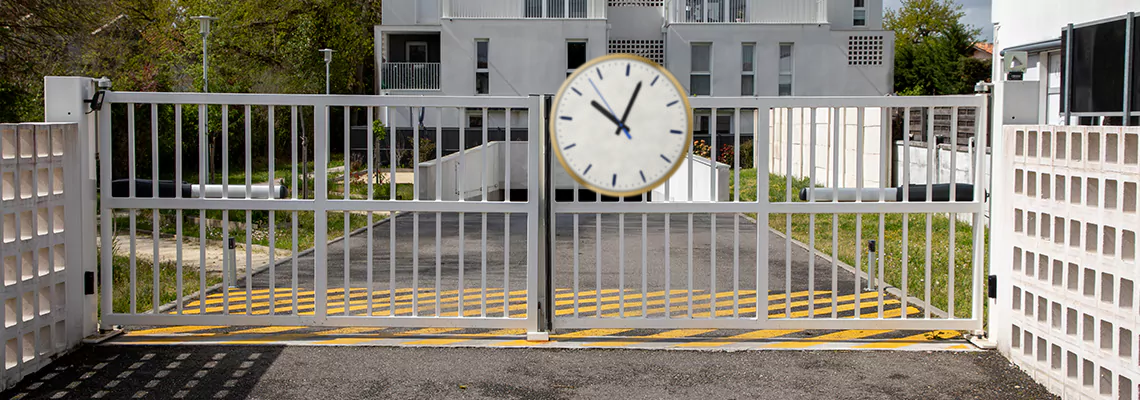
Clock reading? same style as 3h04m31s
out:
10h02m53s
